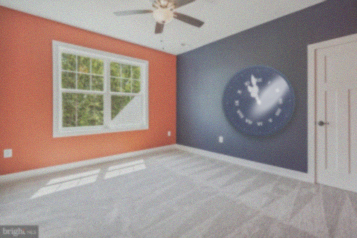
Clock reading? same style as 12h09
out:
10h58
